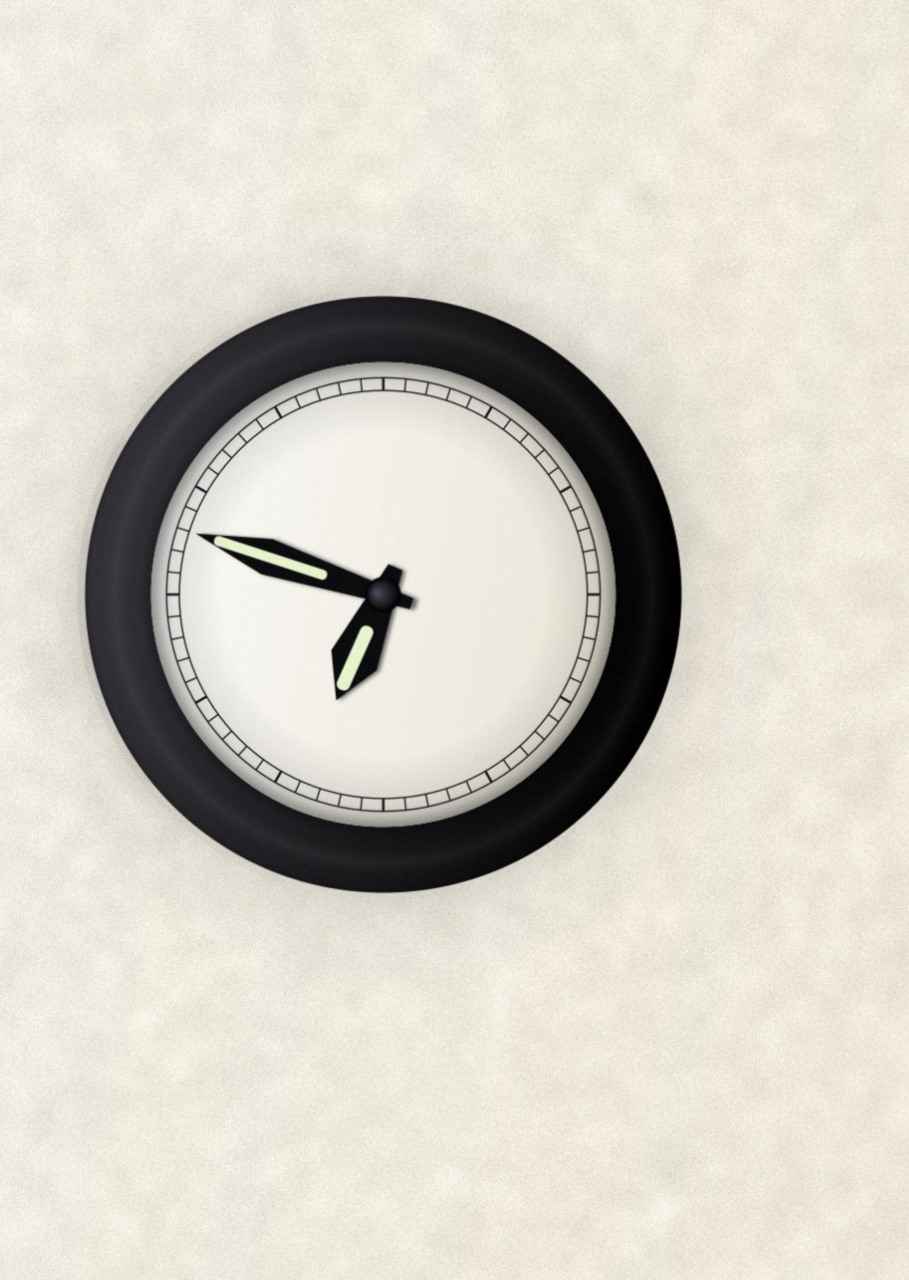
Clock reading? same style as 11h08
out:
6h48
